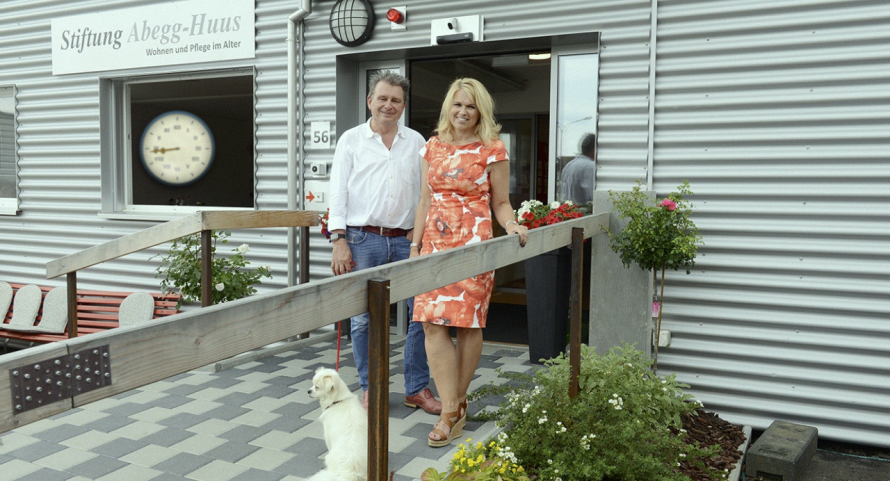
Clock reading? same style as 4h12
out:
8h44
